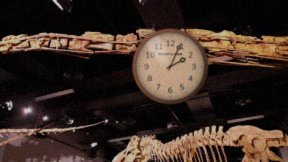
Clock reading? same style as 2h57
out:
2h04
